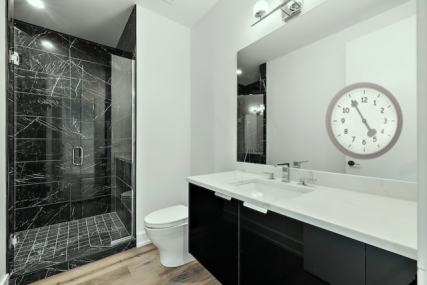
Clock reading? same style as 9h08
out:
4h55
